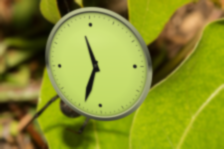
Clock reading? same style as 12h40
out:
11h34
